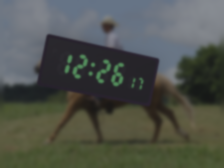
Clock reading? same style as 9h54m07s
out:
12h26m17s
